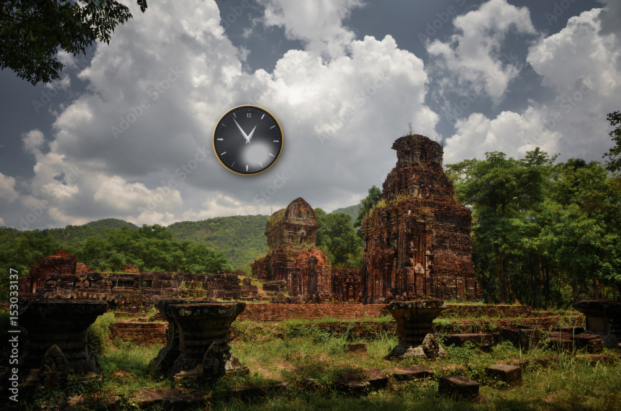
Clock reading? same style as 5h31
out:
12h54
